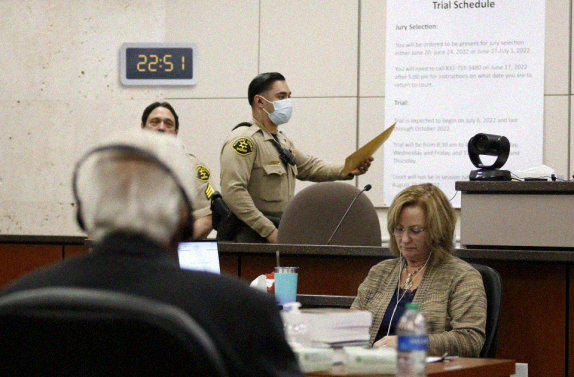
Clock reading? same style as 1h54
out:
22h51
